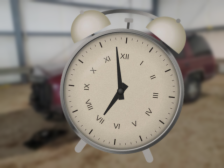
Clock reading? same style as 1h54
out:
6h58
